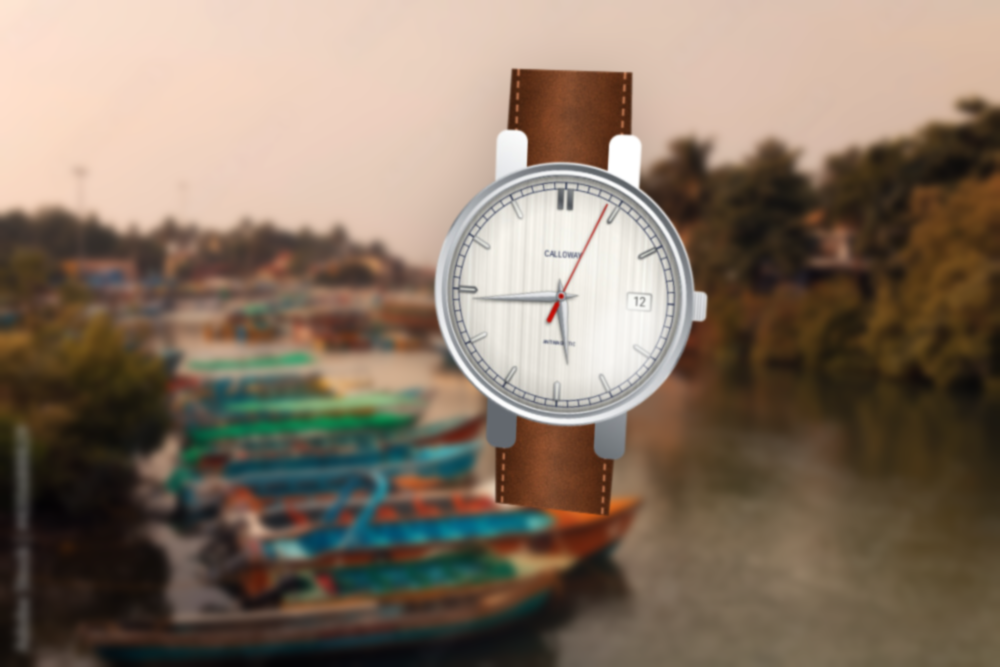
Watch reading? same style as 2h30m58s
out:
5h44m04s
